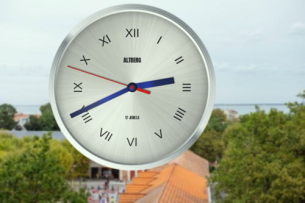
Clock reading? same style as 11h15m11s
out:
2h40m48s
